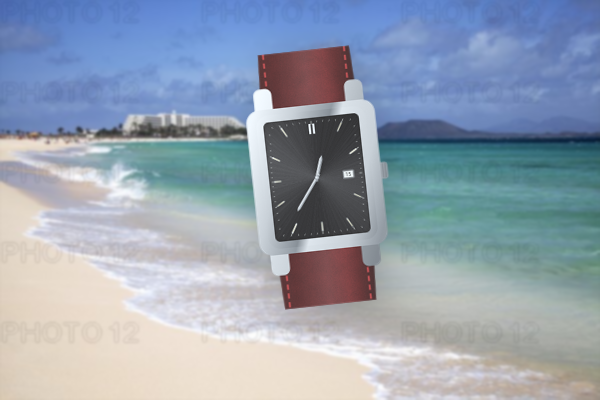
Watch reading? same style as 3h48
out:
12h36
